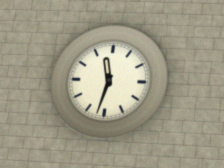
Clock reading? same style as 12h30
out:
11h32
